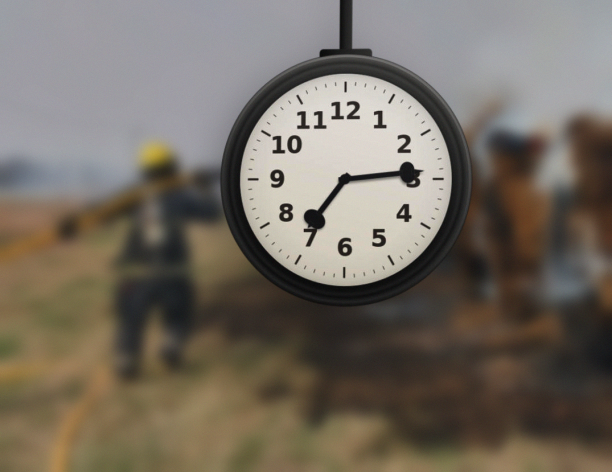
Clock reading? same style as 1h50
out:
7h14
